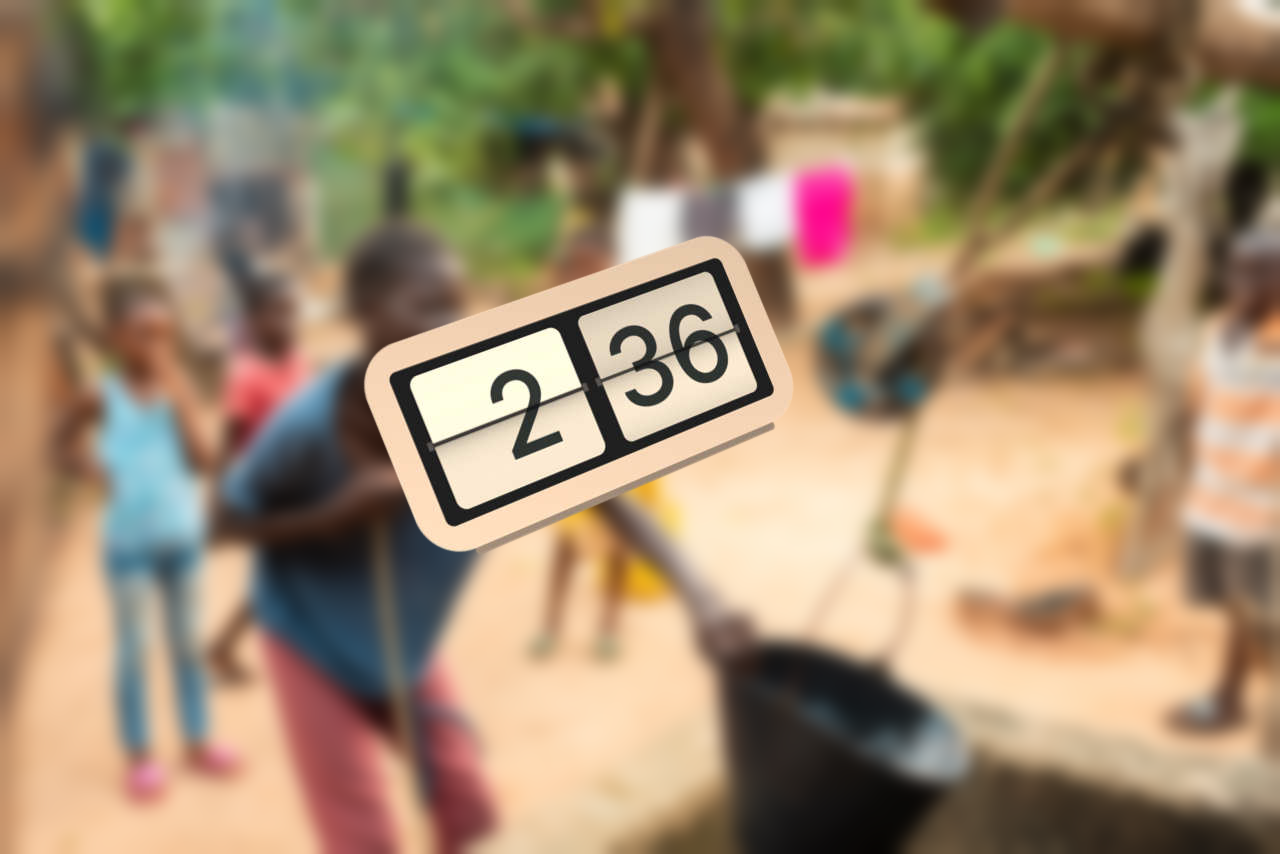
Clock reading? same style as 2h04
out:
2h36
